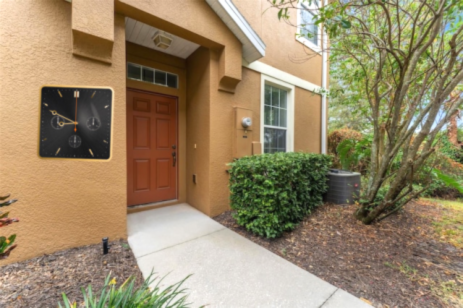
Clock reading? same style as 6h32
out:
8h49
